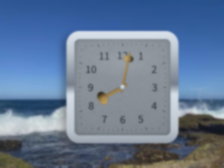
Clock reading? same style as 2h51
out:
8h02
